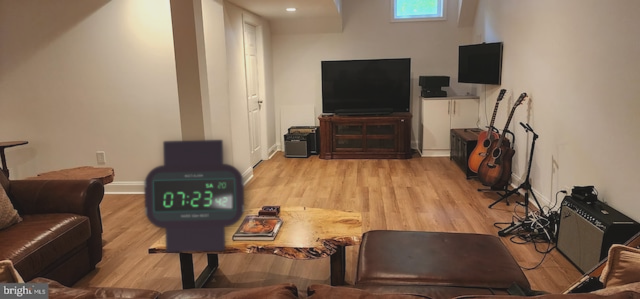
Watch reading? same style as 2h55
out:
7h23
